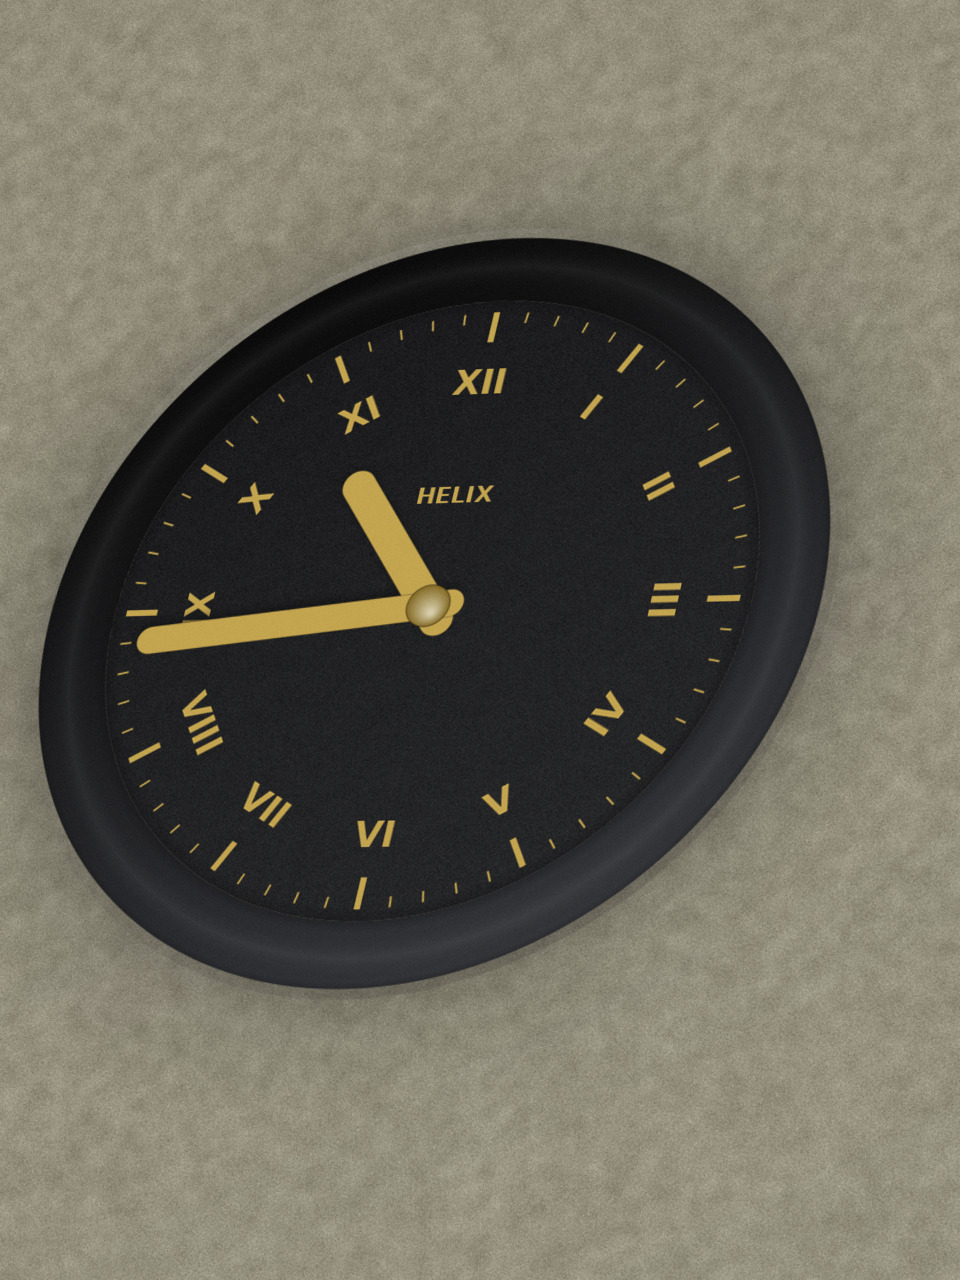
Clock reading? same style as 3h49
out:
10h44
